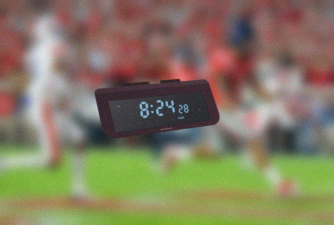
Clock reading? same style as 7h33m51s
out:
8h24m28s
